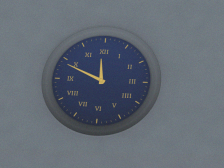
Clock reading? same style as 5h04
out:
11h49
